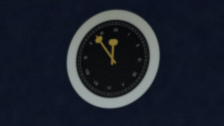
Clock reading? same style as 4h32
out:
11h53
